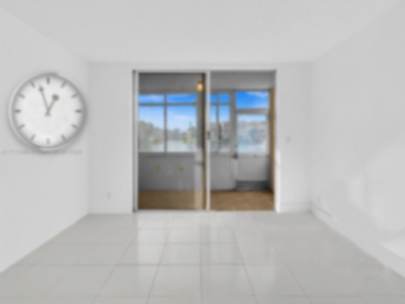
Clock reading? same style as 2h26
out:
12h57
